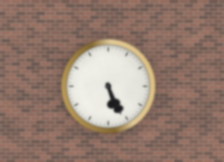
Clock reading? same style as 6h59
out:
5h26
